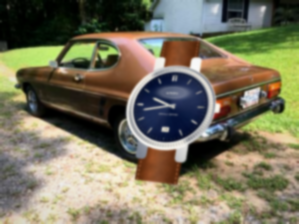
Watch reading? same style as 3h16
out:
9h43
